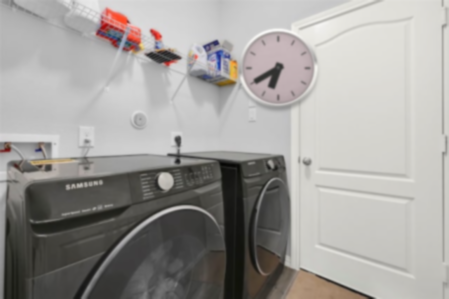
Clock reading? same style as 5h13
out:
6h40
